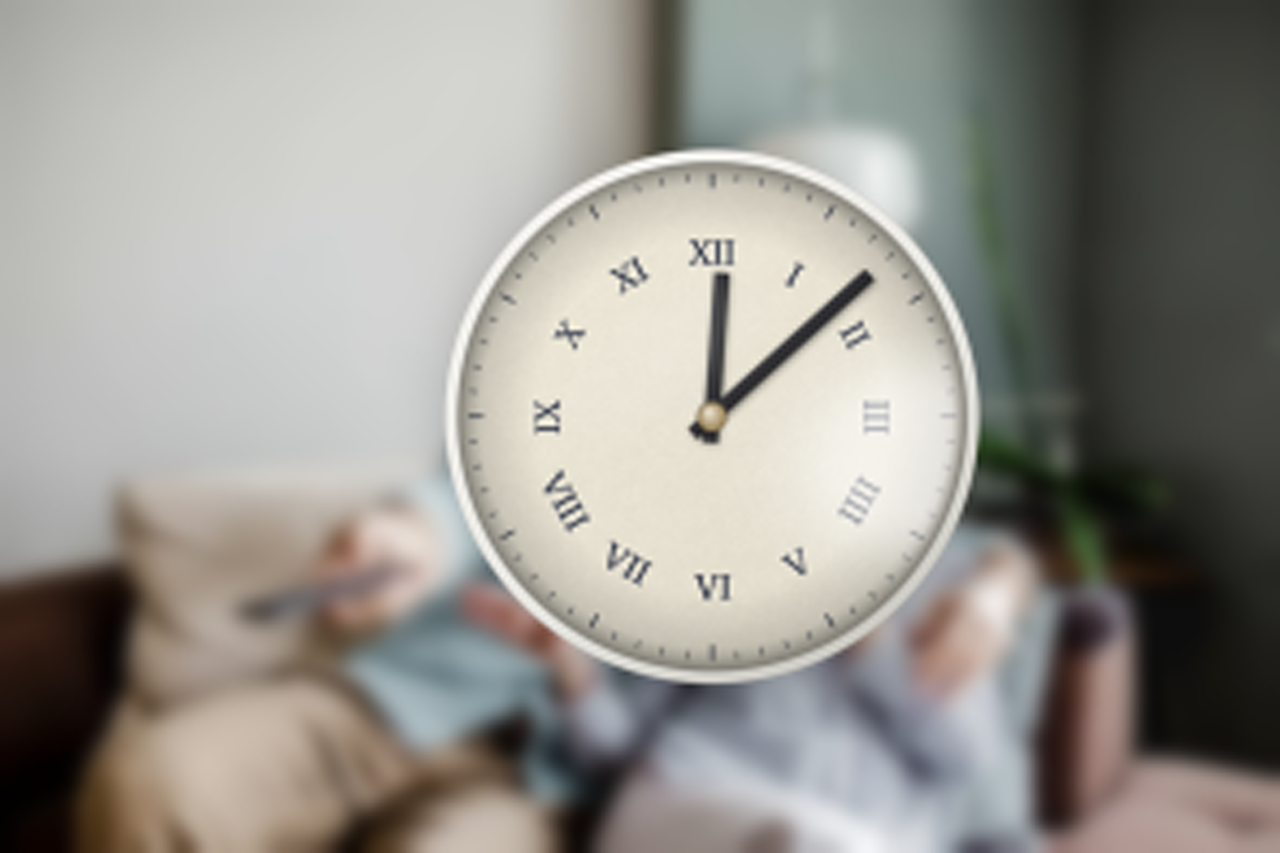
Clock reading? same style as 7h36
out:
12h08
